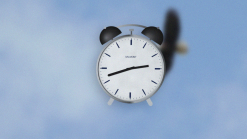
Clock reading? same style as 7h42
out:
2h42
